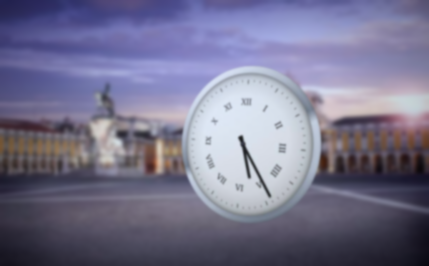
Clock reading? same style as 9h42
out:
5h24
